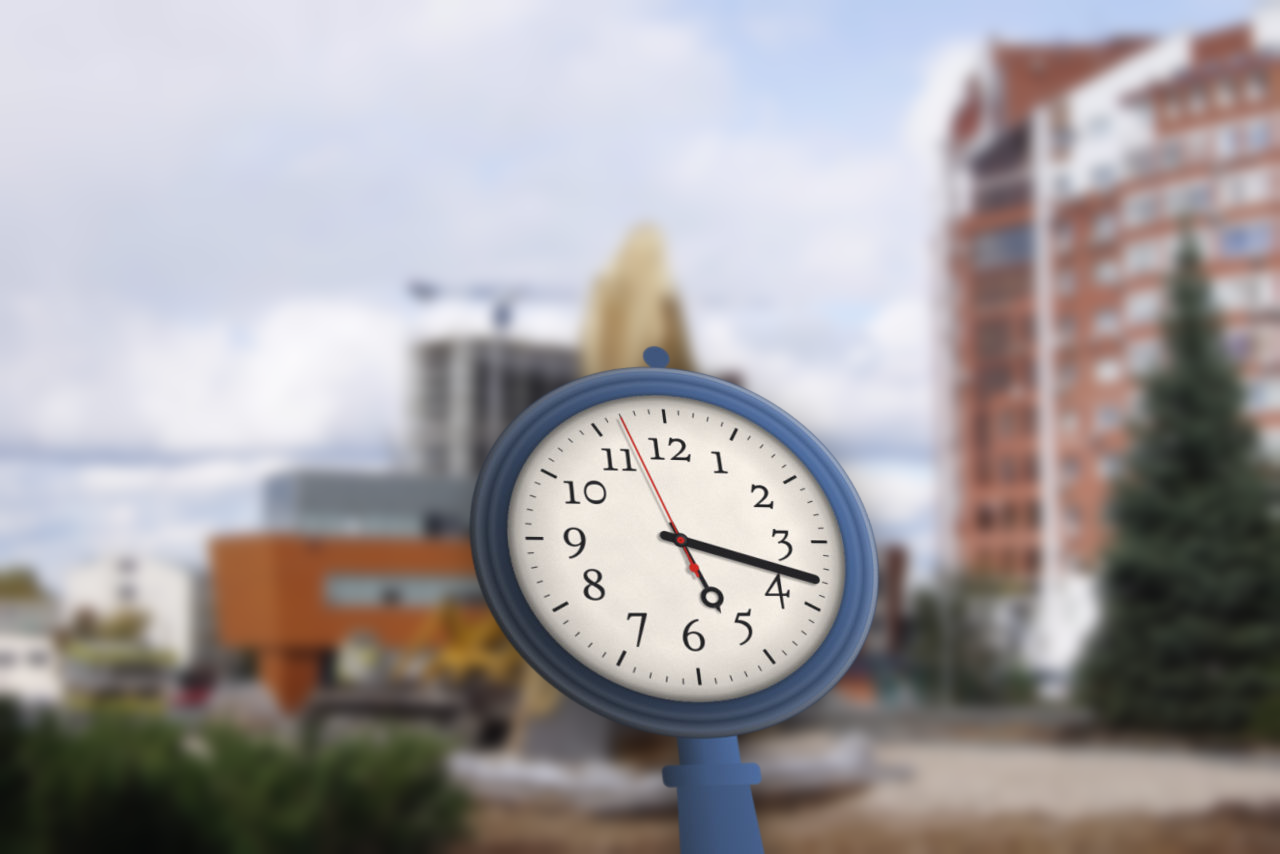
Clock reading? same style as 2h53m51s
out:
5h17m57s
